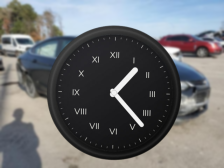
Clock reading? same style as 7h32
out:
1h23
